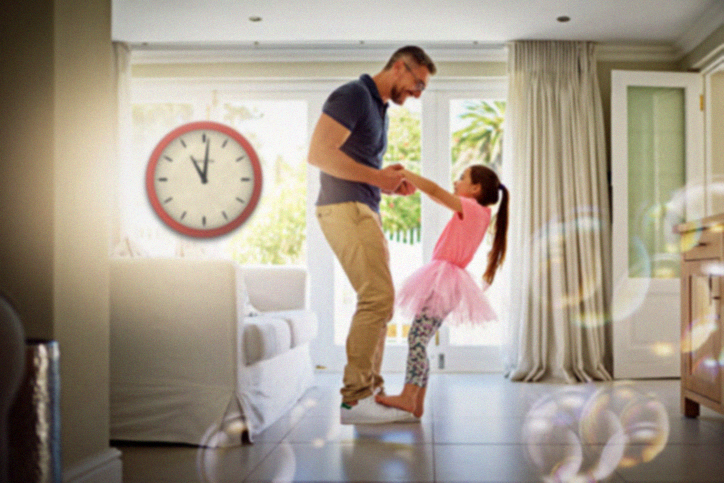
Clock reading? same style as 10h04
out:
11h01
